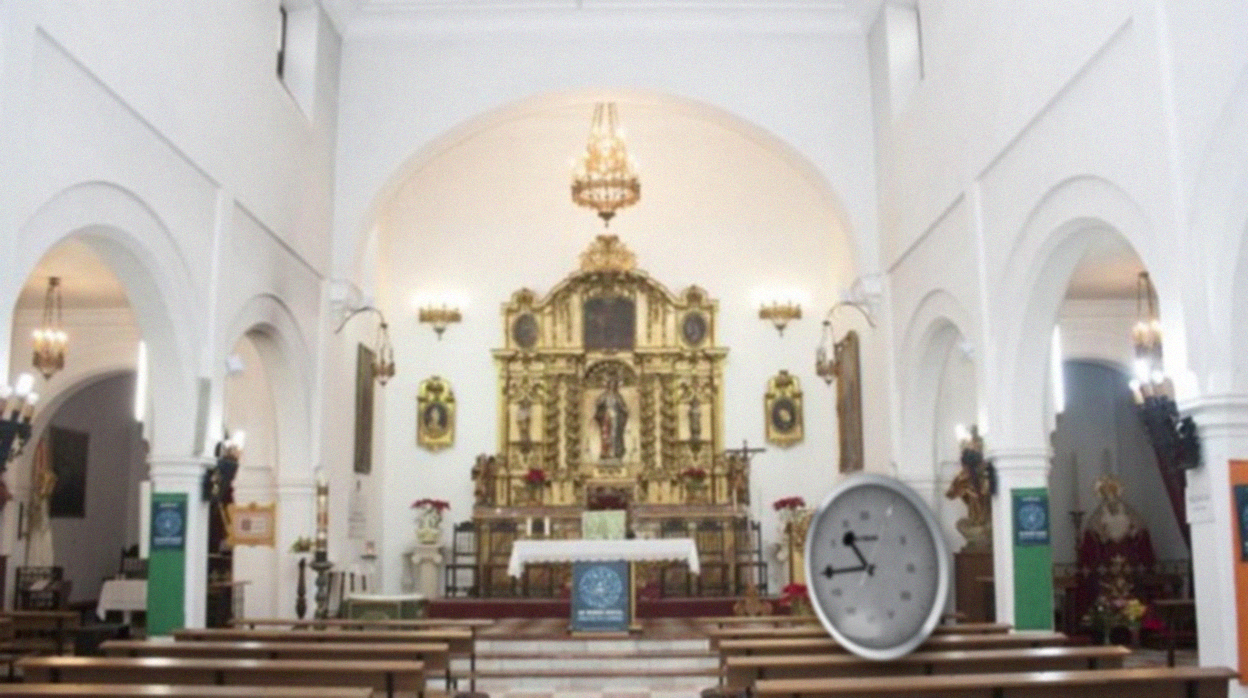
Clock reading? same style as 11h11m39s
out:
10h44m05s
